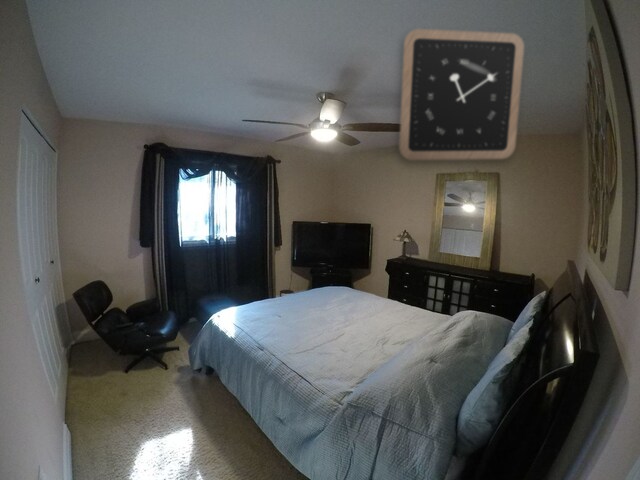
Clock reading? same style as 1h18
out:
11h09
